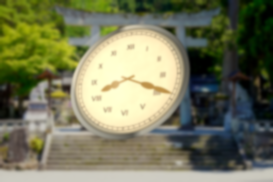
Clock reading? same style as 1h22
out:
8h19
